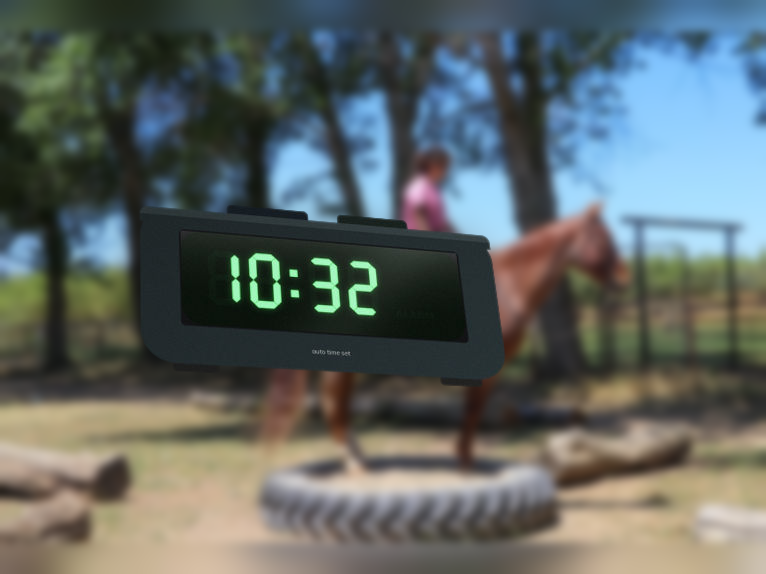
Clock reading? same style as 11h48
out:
10h32
